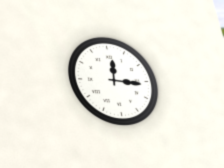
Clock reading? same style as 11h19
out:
12h16
